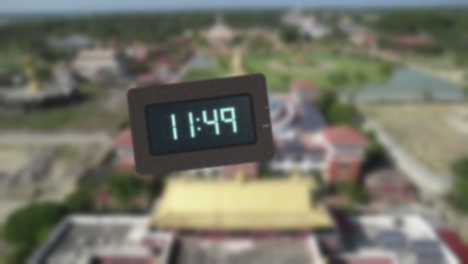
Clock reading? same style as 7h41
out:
11h49
